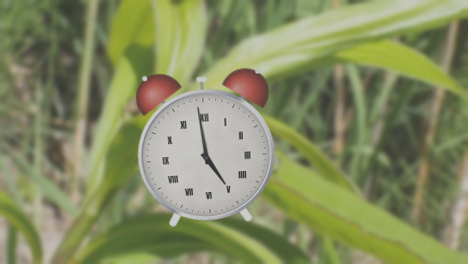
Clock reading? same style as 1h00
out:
4h59
